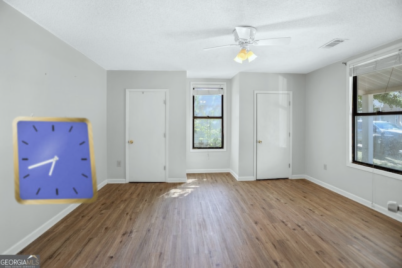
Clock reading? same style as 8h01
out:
6h42
